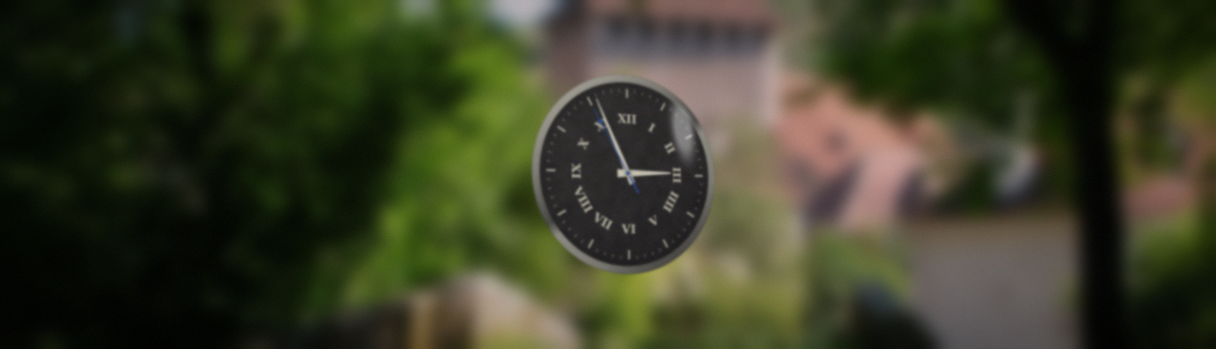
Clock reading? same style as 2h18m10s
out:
2h55m55s
